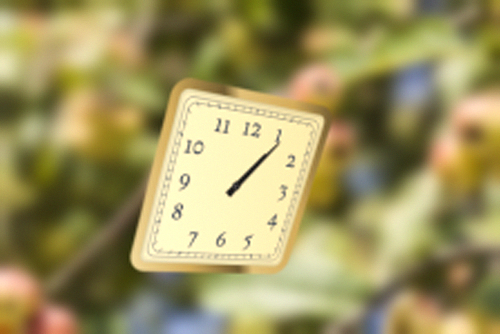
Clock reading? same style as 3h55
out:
1h06
